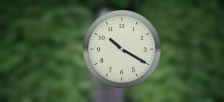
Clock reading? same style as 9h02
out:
10h20
